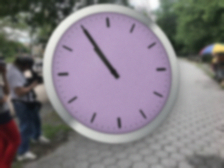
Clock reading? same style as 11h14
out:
10h55
